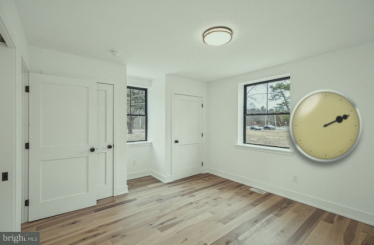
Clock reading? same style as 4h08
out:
2h11
